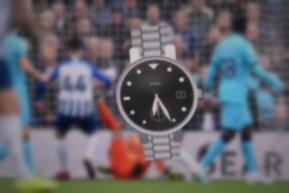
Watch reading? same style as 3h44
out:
6h26
